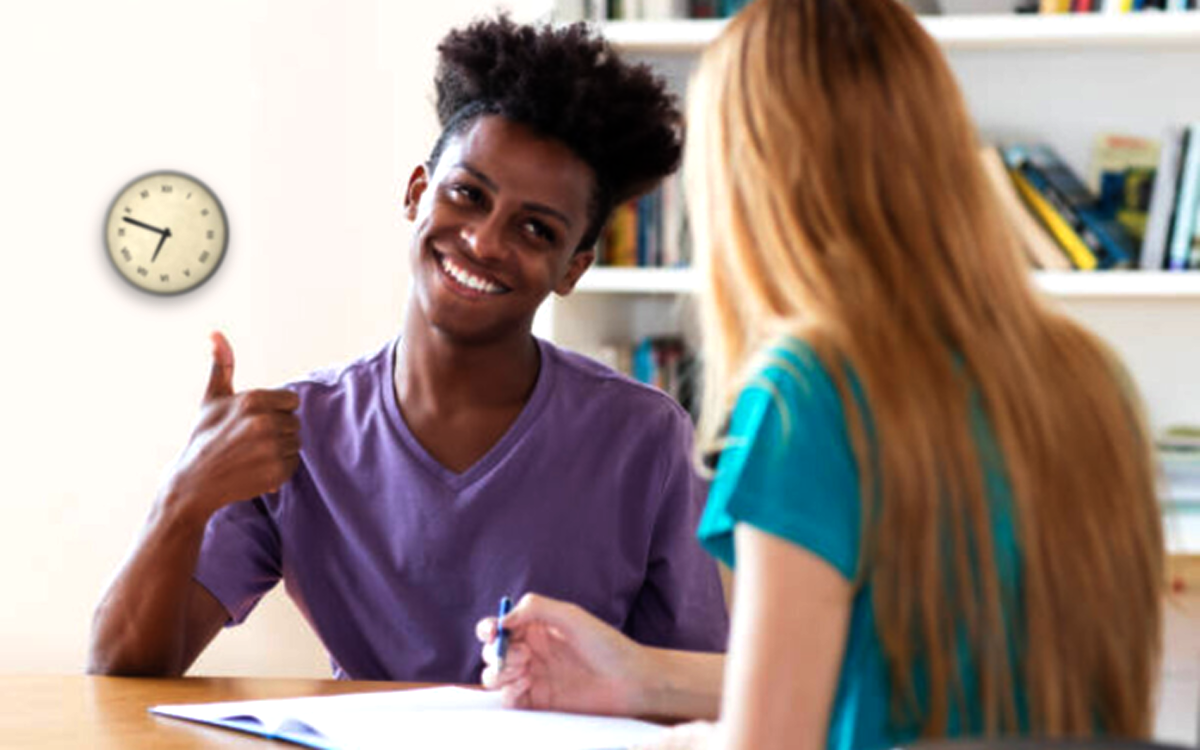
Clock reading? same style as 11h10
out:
6h48
